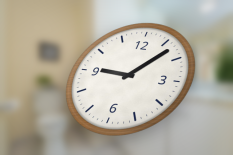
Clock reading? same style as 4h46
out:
9h07
